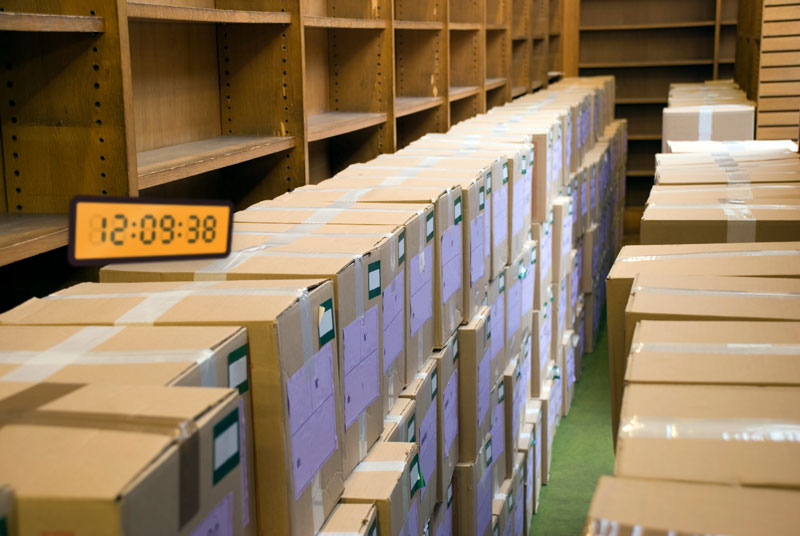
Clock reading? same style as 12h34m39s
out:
12h09m38s
